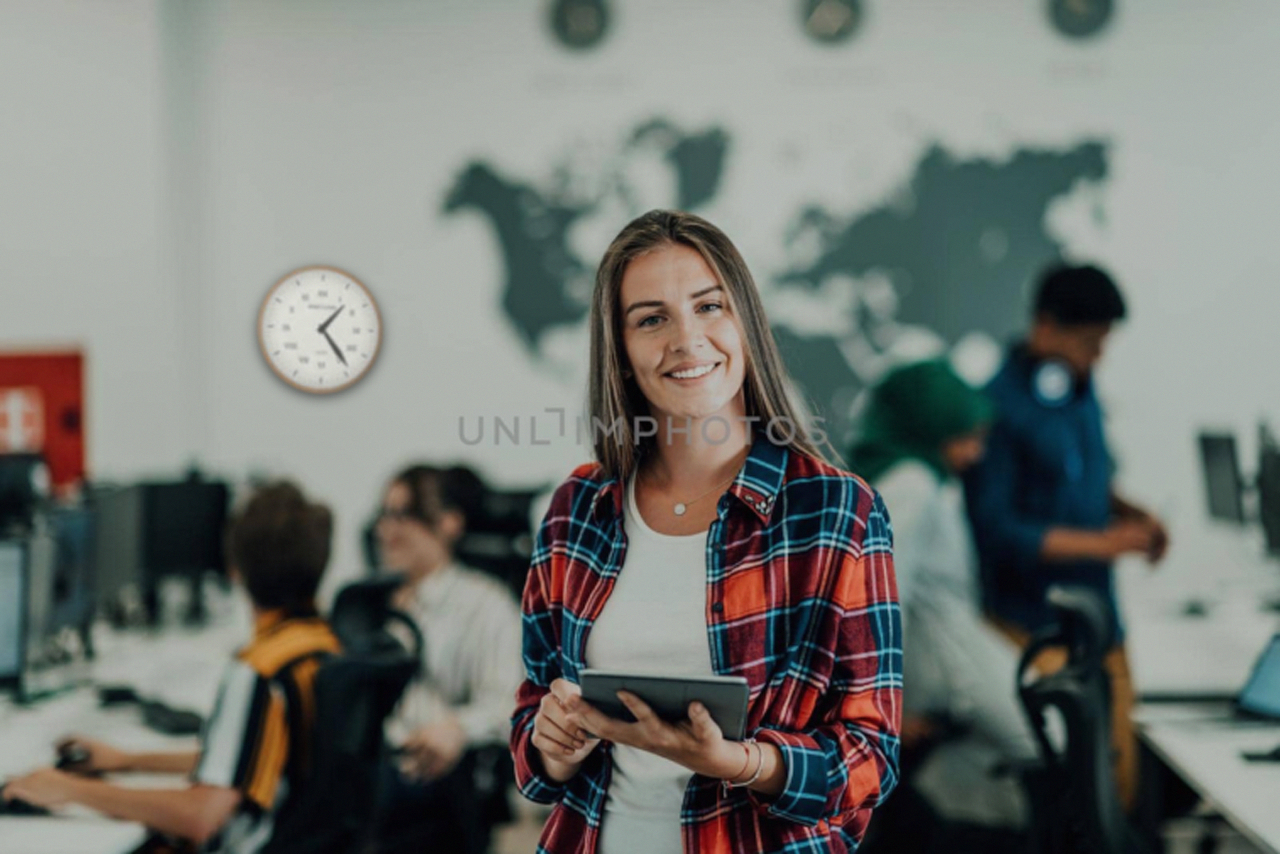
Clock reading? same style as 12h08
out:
1h24
